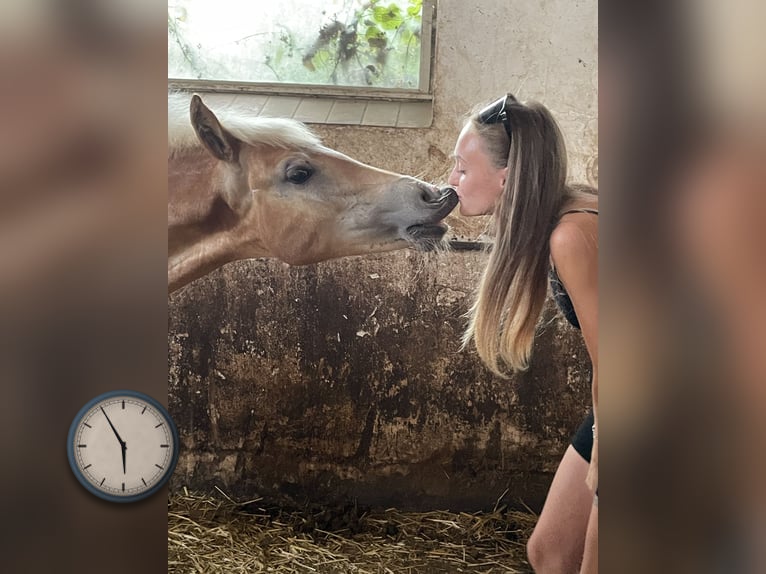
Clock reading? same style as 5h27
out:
5h55
